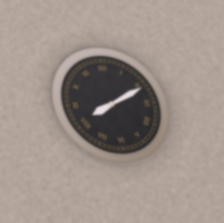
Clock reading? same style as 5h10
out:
8h11
